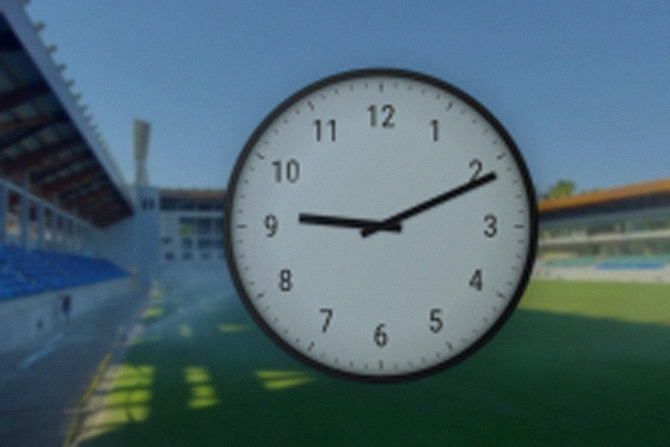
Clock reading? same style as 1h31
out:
9h11
